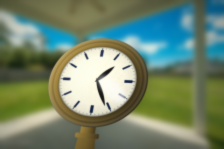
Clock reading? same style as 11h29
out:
1h26
